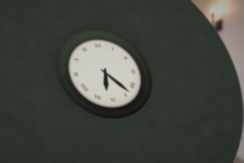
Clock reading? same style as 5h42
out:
6h23
